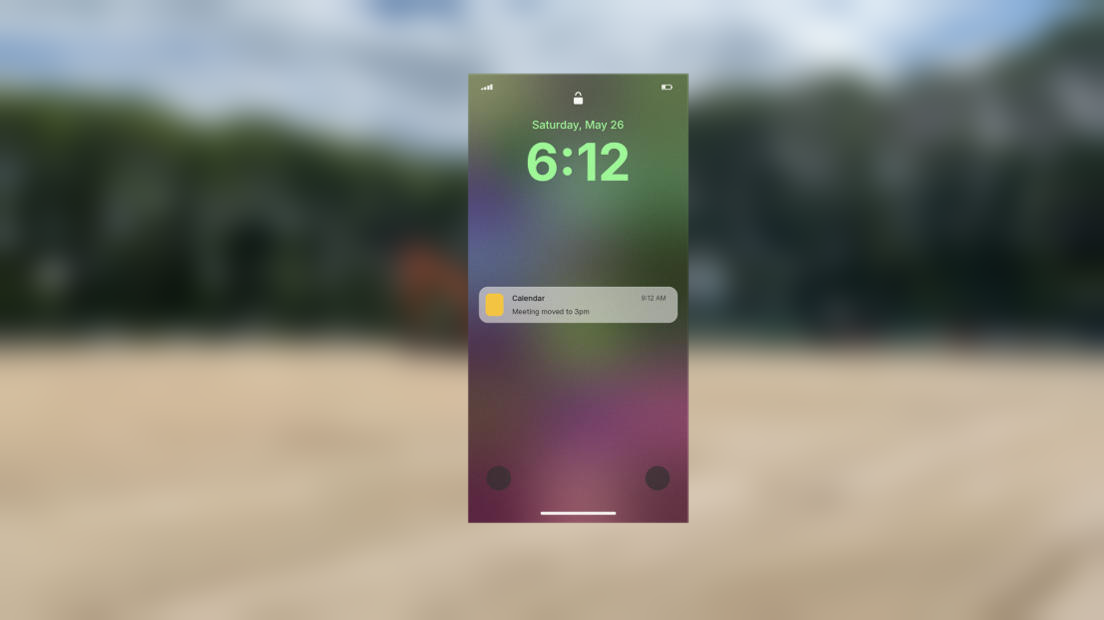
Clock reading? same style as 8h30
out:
6h12
